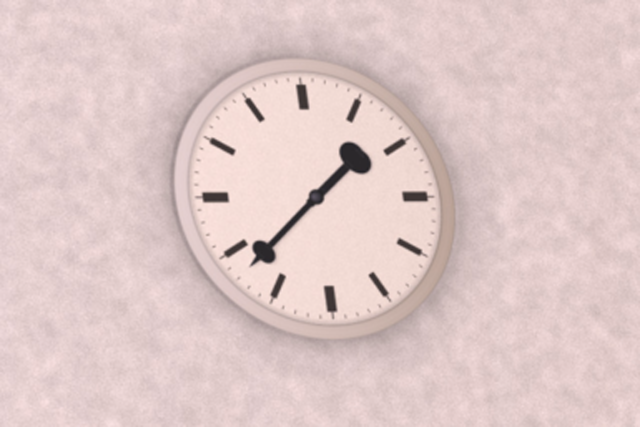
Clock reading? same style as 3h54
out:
1h38
